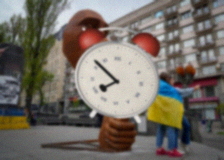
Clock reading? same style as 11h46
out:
7h52
